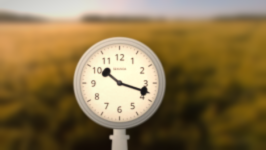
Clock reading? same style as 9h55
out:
10h18
